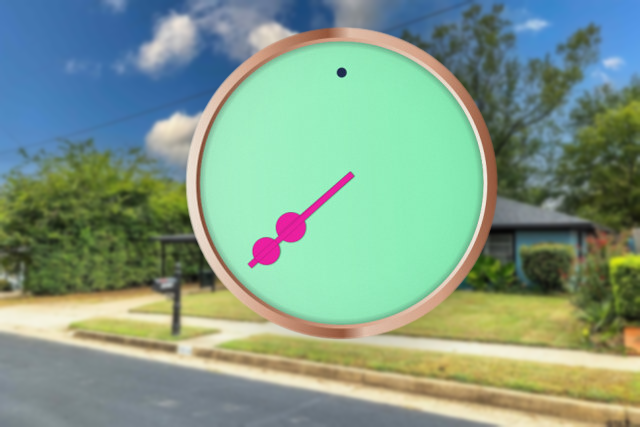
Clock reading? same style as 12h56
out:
7h38
